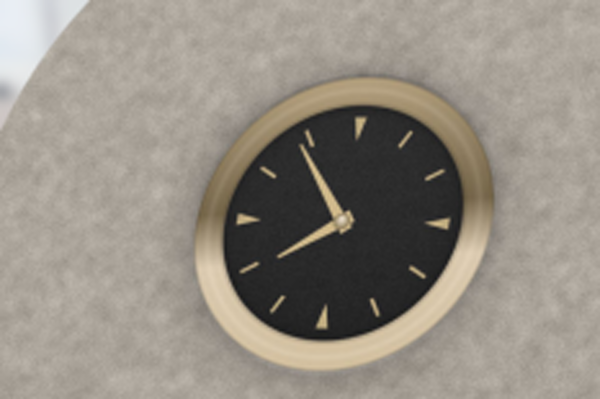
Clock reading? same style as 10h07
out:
7h54
